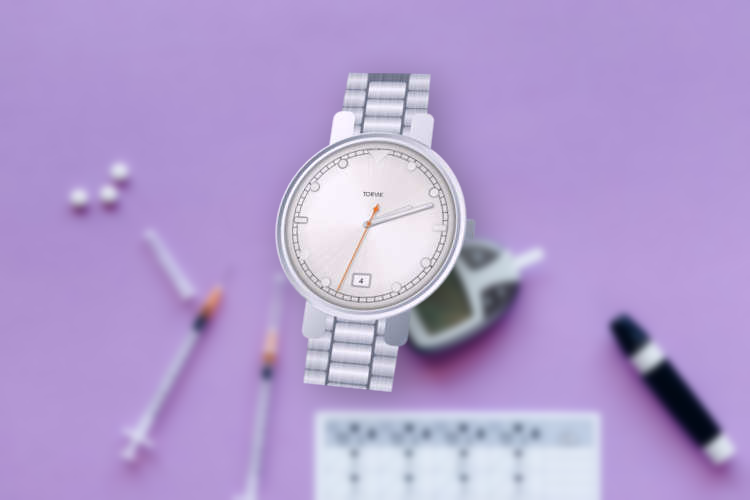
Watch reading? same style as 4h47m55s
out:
2h11m33s
